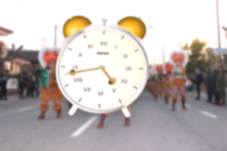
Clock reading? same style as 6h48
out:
4h43
